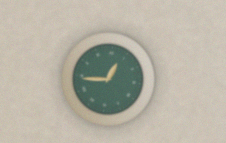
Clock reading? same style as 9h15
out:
12h44
